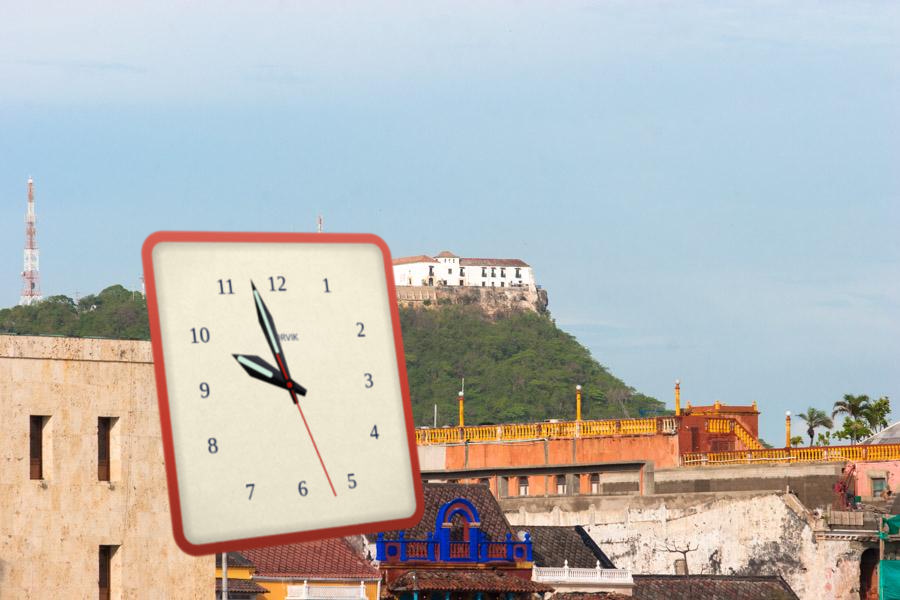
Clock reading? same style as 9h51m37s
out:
9h57m27s
